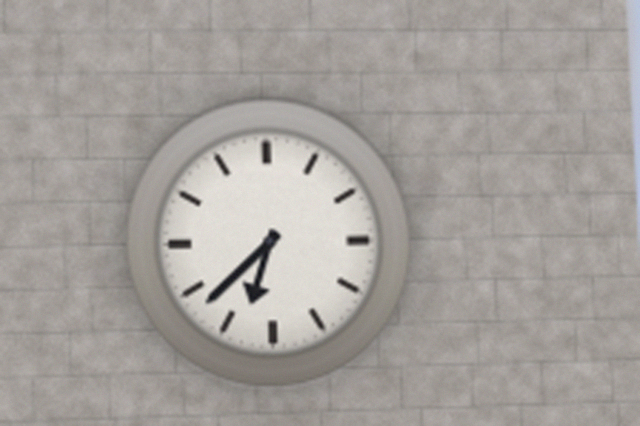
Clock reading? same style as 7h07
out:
6h38
